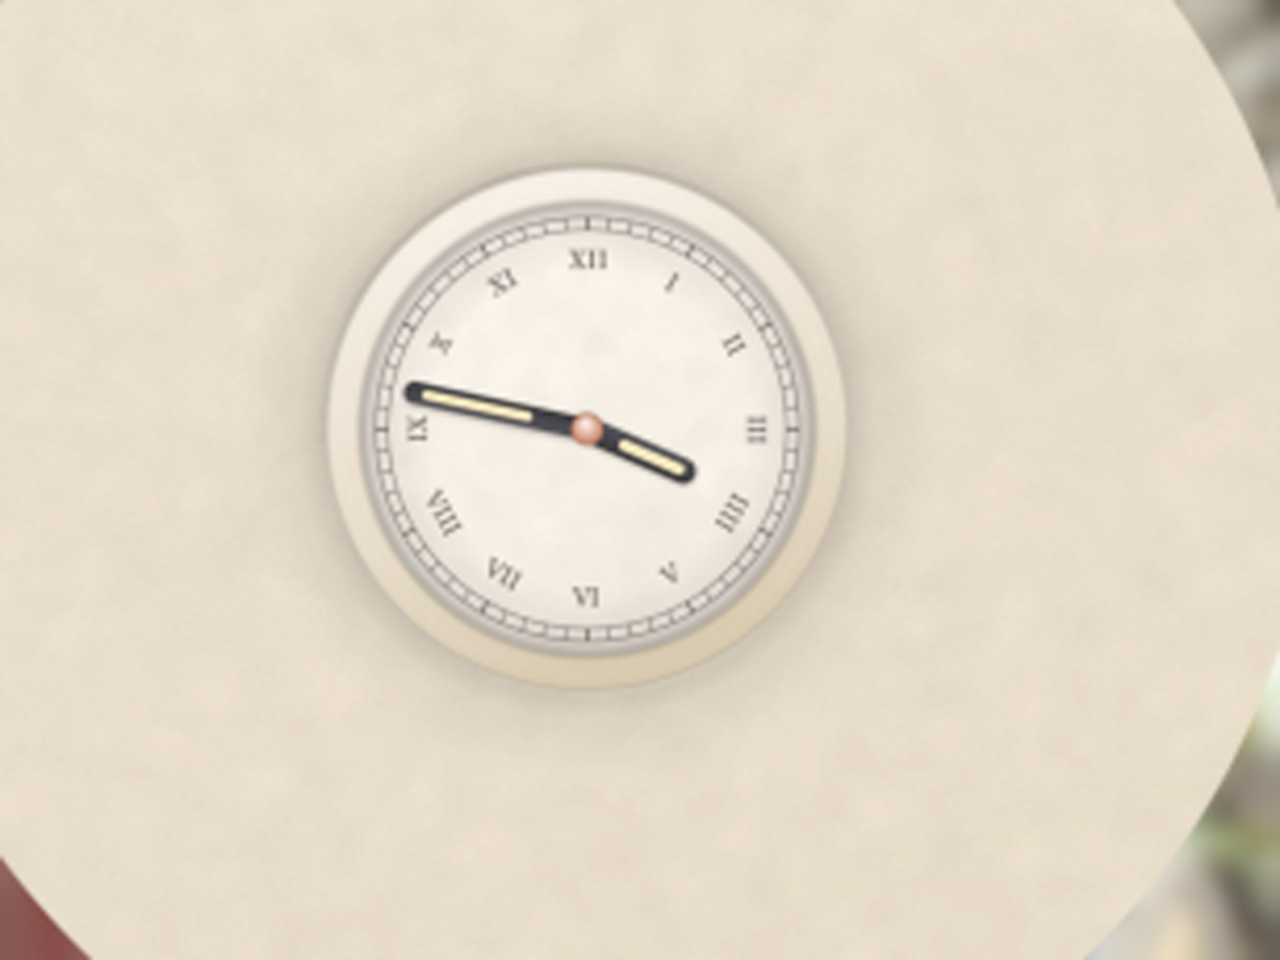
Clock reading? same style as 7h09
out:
3h47
